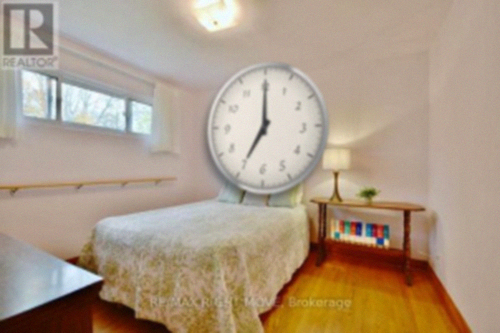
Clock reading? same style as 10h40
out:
7h00
